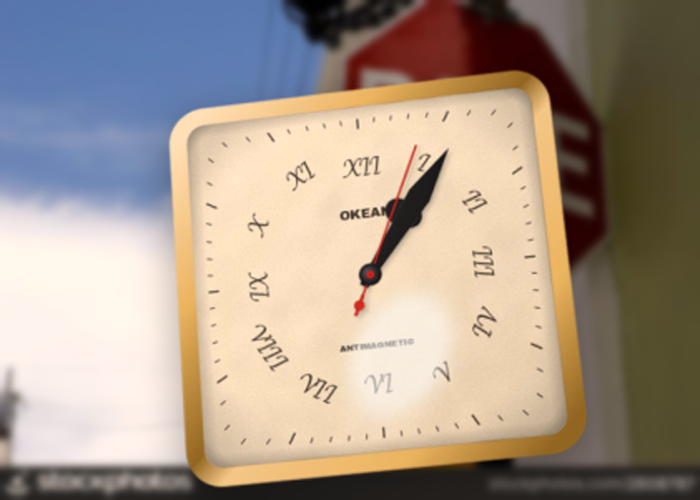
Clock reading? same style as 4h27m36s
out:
1h06m04s
